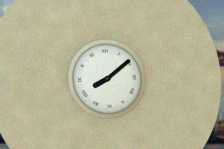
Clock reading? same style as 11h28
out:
8h09
